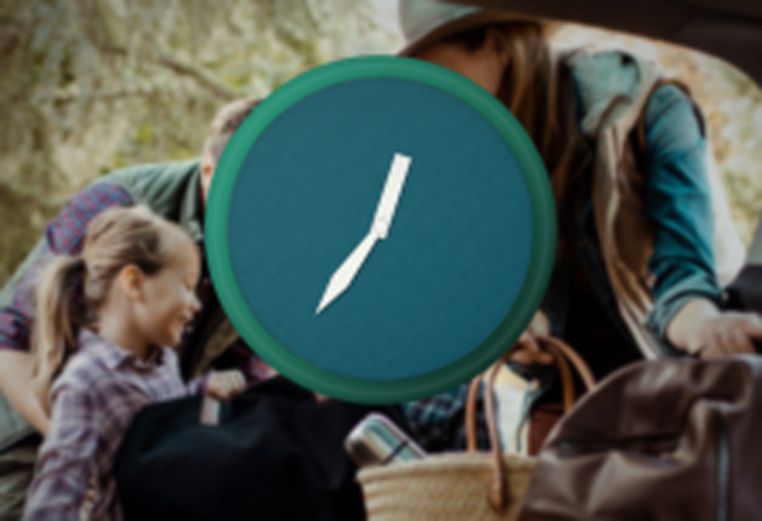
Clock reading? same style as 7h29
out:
12h36
